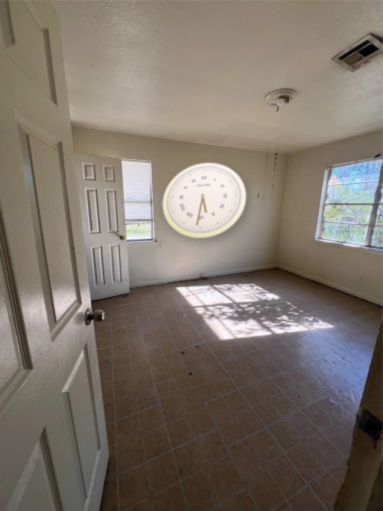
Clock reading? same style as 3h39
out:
5h31
